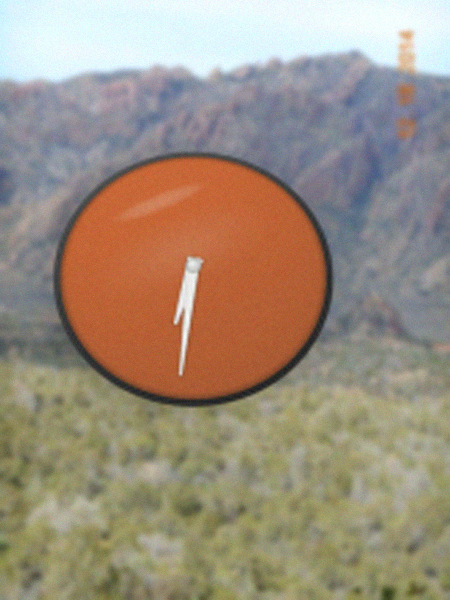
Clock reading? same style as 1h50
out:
6h31
